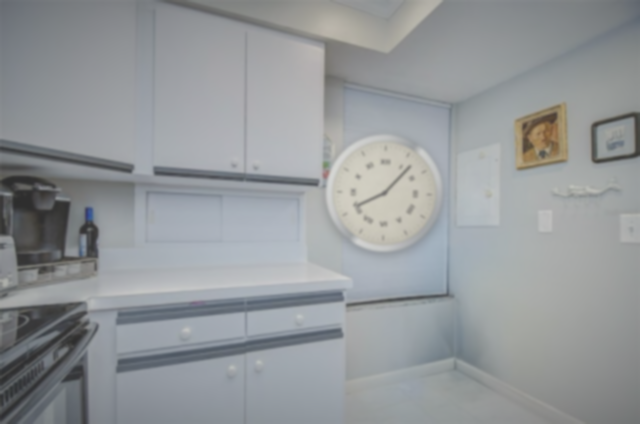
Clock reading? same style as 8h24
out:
8h07
